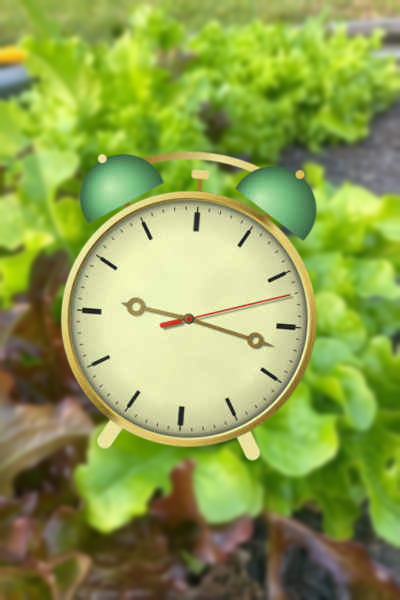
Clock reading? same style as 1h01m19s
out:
9h17m12s
